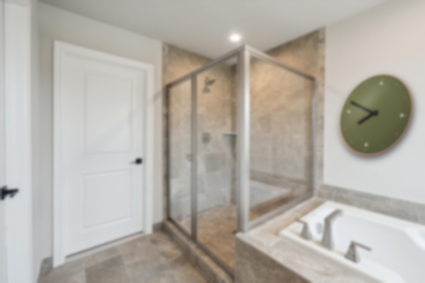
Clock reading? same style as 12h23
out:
7h48
